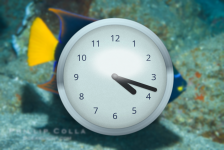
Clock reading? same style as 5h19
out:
4h18
